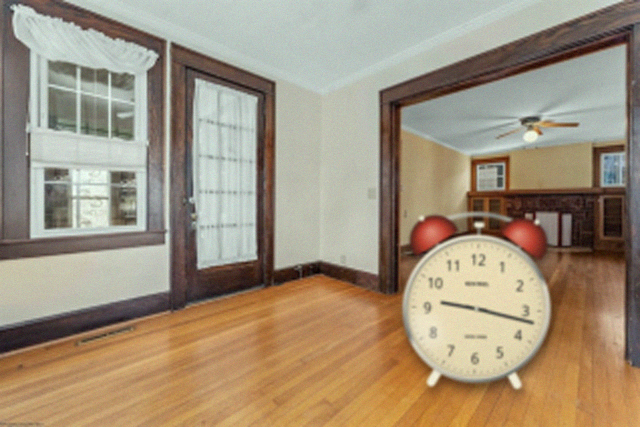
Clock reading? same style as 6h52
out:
9h17
